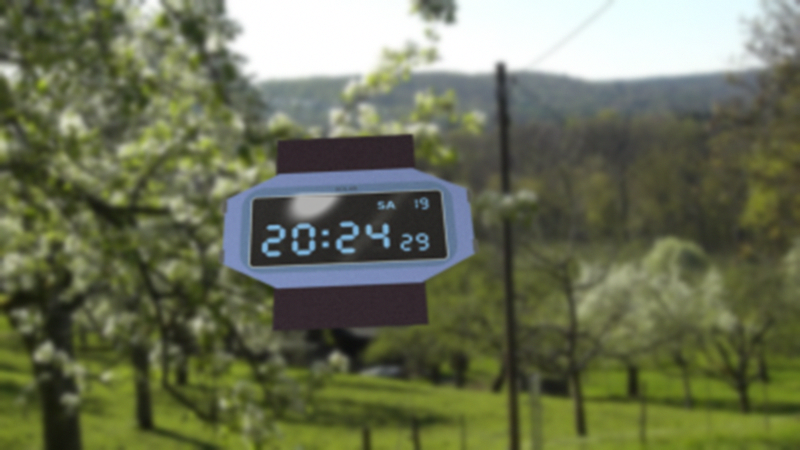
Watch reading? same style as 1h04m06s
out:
20h24m29s
